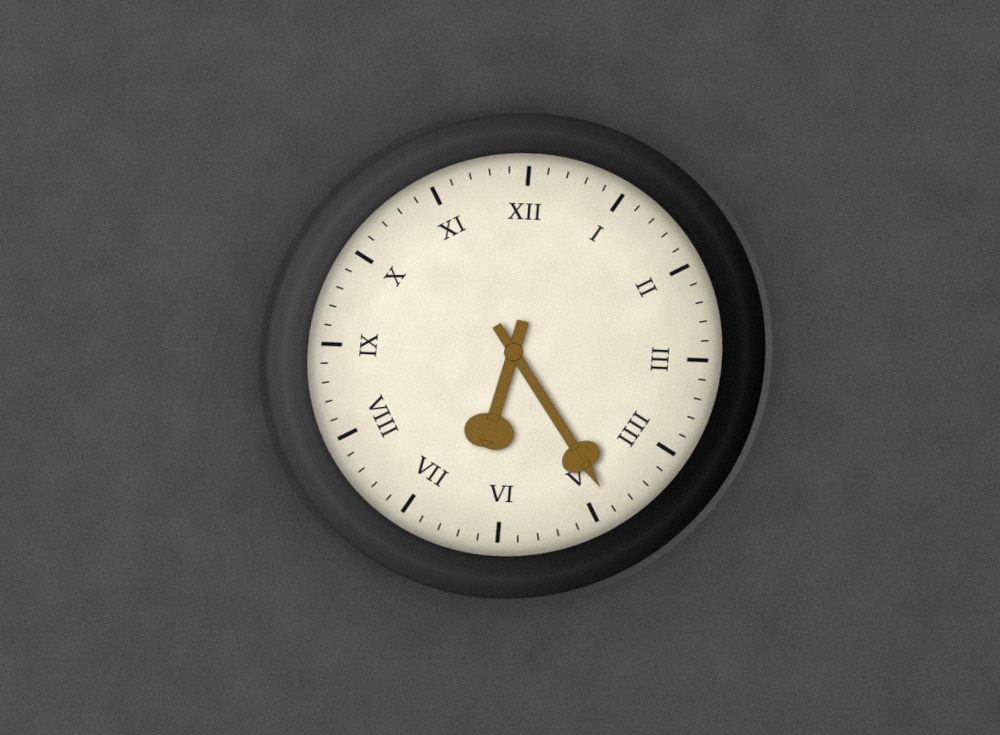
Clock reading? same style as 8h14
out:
6h24
